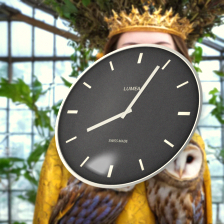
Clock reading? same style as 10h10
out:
8h04
